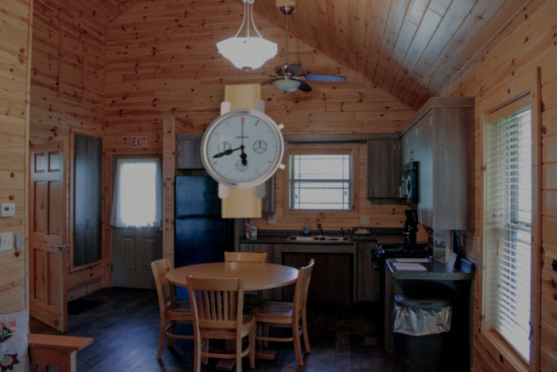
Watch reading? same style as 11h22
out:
5h42
